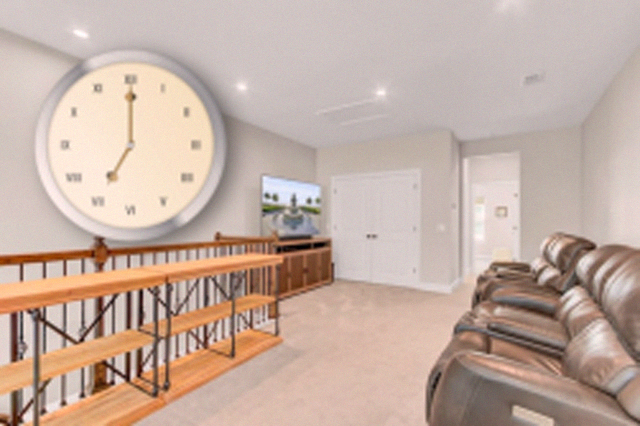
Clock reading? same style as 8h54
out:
7h00
